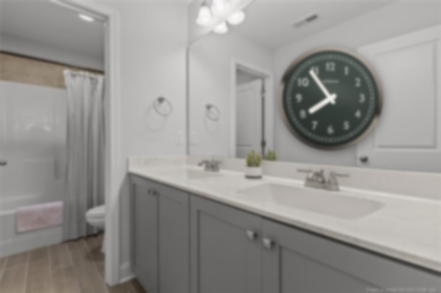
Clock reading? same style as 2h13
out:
7h54
